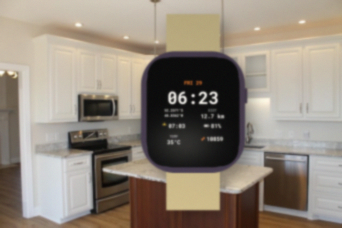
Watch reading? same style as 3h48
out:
6h23
